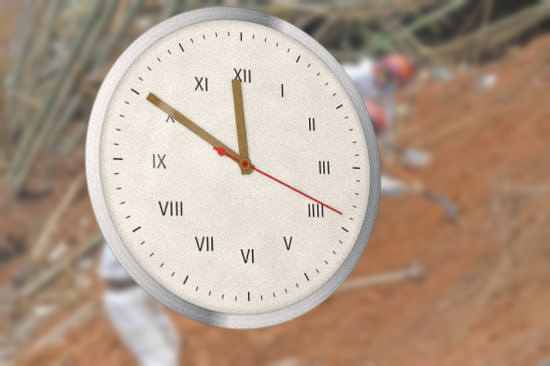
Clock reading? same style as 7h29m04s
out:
11h50m19s
